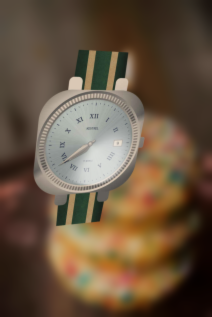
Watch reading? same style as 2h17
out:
7h39
